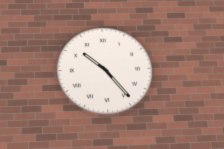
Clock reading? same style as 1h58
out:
10h24
